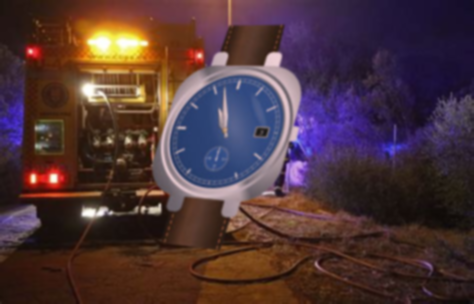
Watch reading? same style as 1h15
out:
10h57
